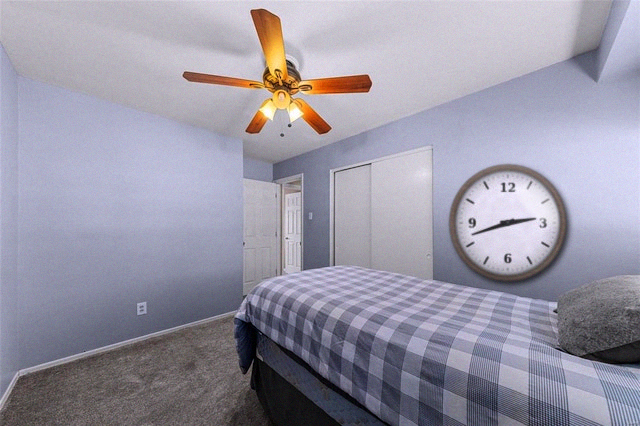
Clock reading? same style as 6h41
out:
2h42
